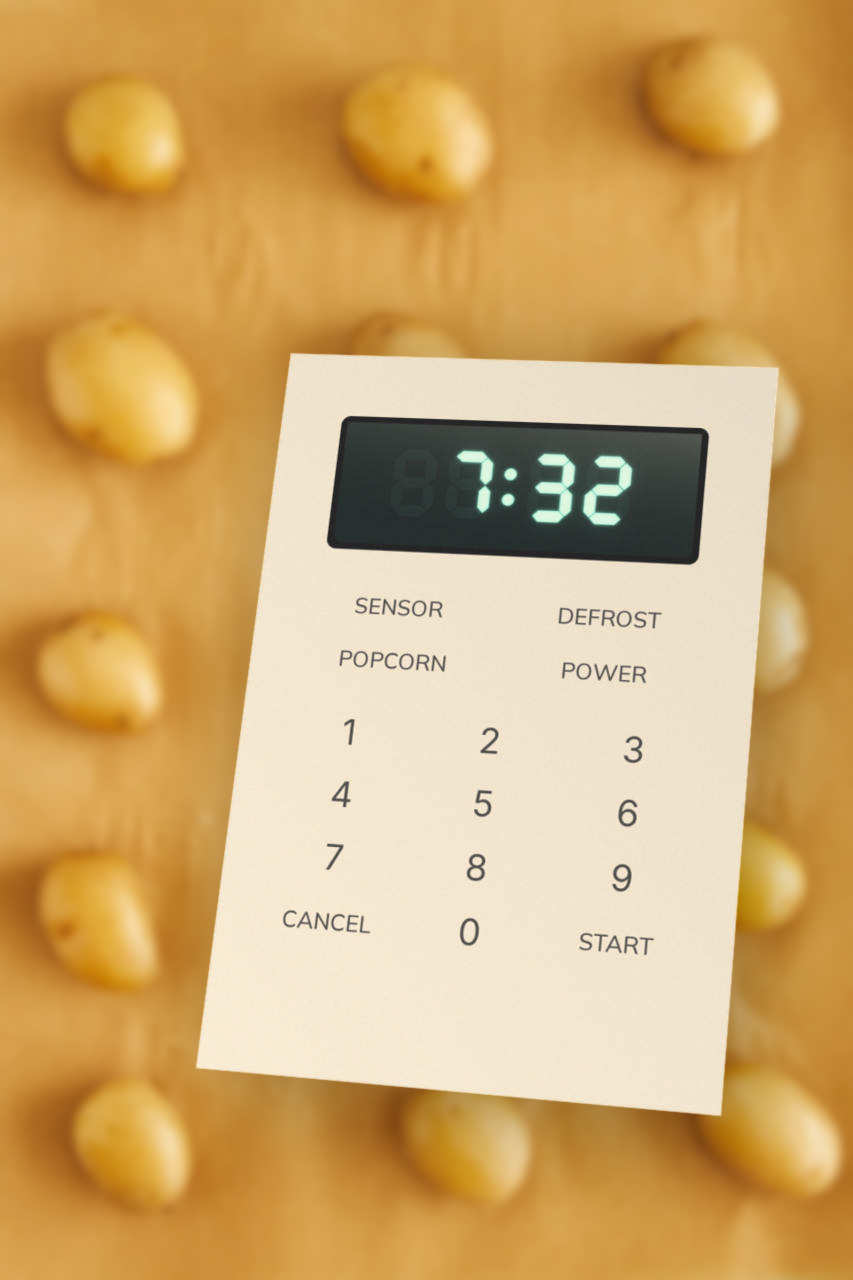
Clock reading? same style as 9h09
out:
7h32
